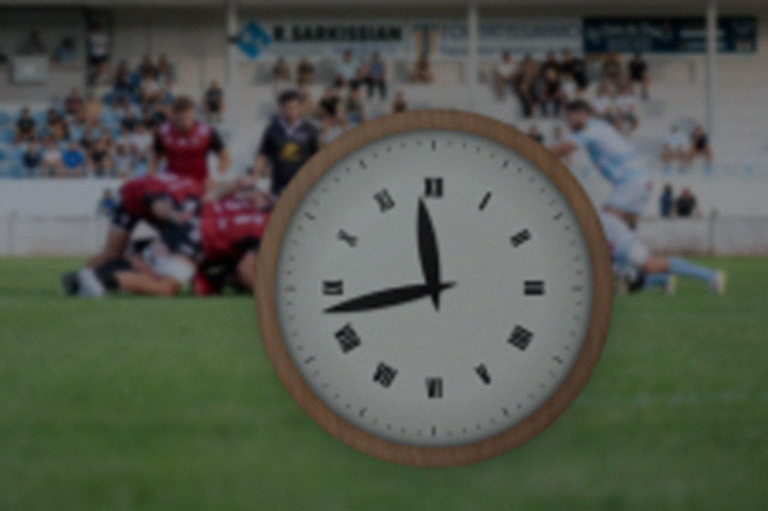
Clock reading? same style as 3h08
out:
11h43
